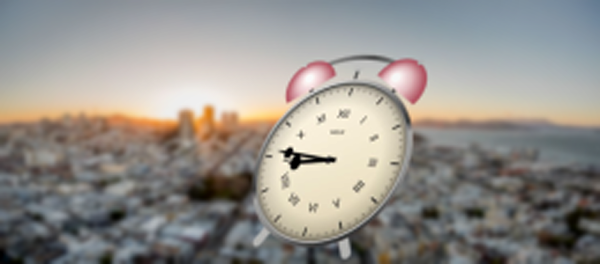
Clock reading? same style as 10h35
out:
8h46
